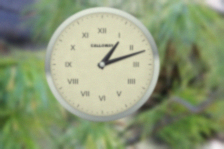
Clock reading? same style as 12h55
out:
1h12
